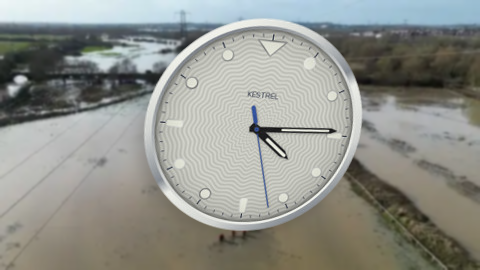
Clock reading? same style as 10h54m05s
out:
4h14m27s
